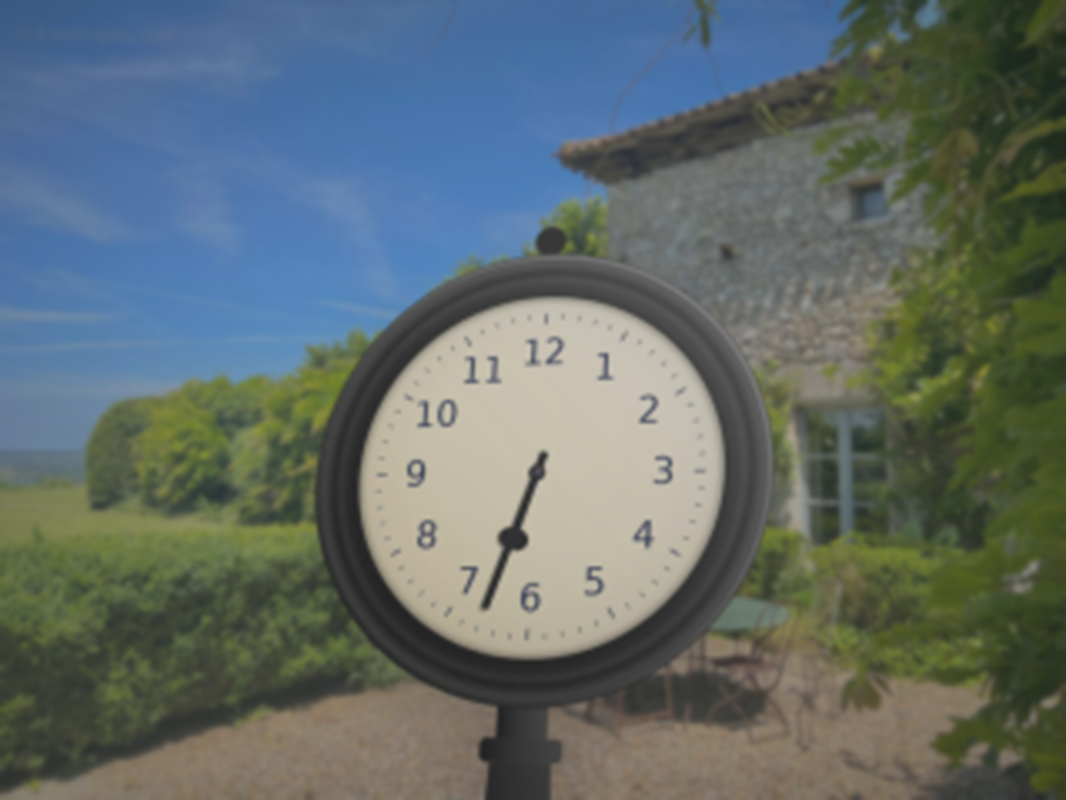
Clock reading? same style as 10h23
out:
6h33
